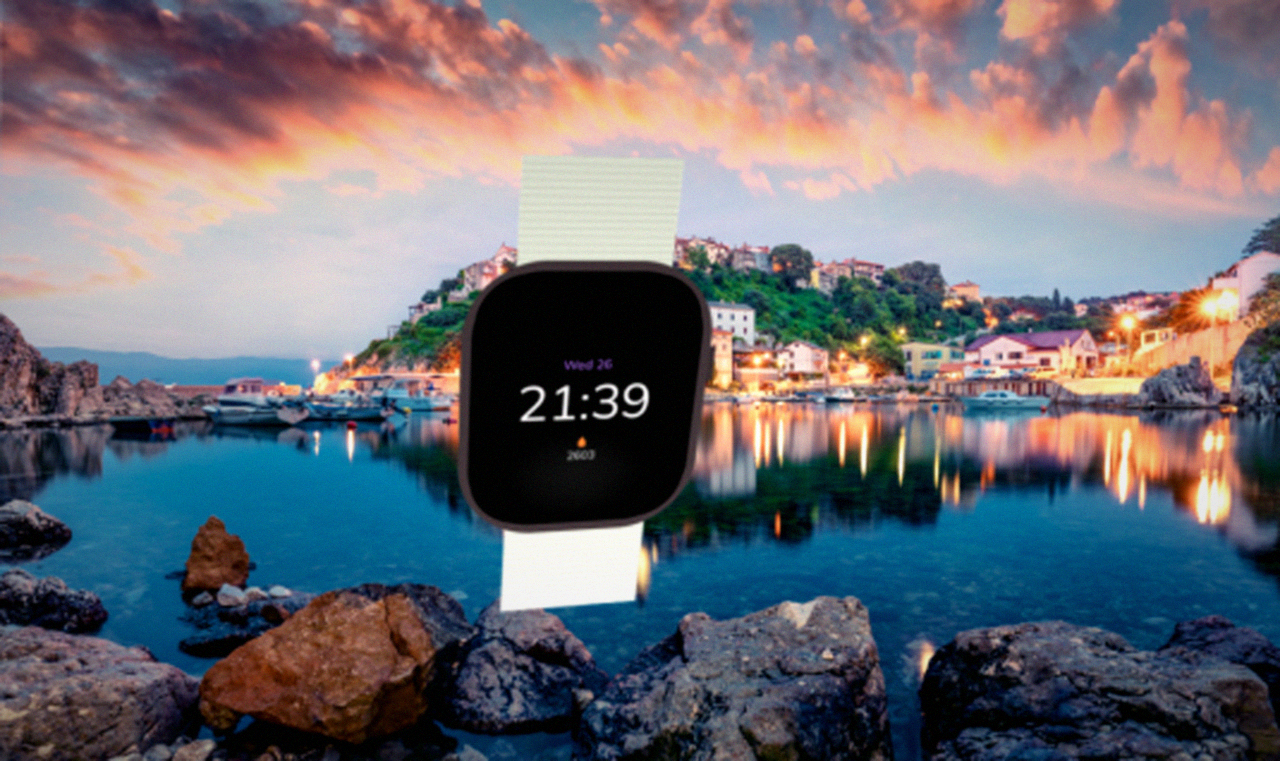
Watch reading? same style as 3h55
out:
21h39
